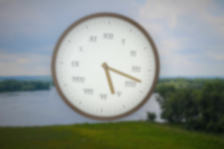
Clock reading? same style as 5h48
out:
5h18
